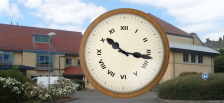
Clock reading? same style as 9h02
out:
10h17
